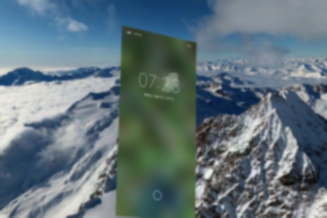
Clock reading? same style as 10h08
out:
7h23
